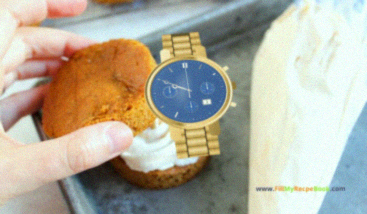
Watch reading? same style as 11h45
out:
9h50
